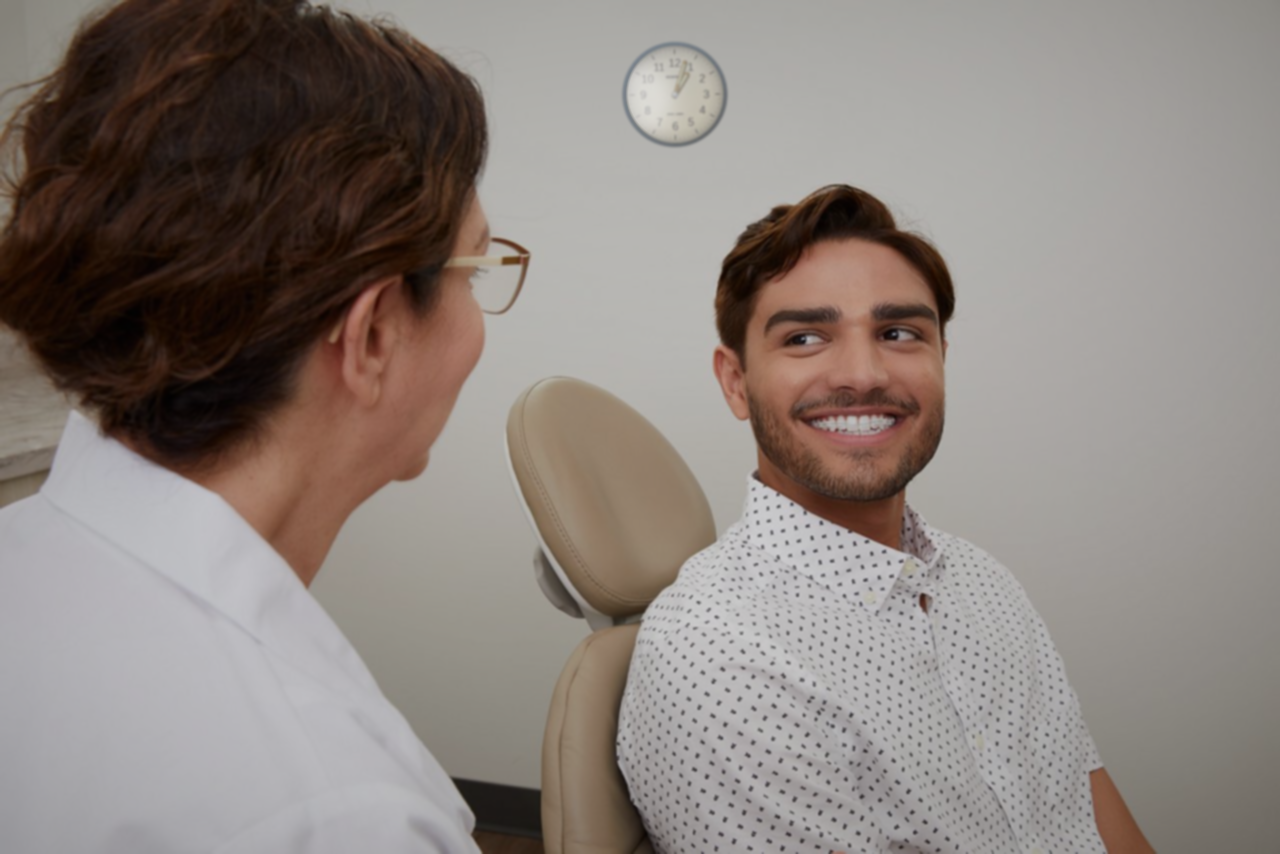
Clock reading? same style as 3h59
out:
1h03
